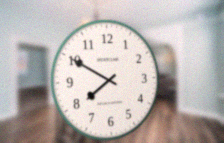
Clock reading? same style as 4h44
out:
7h50
